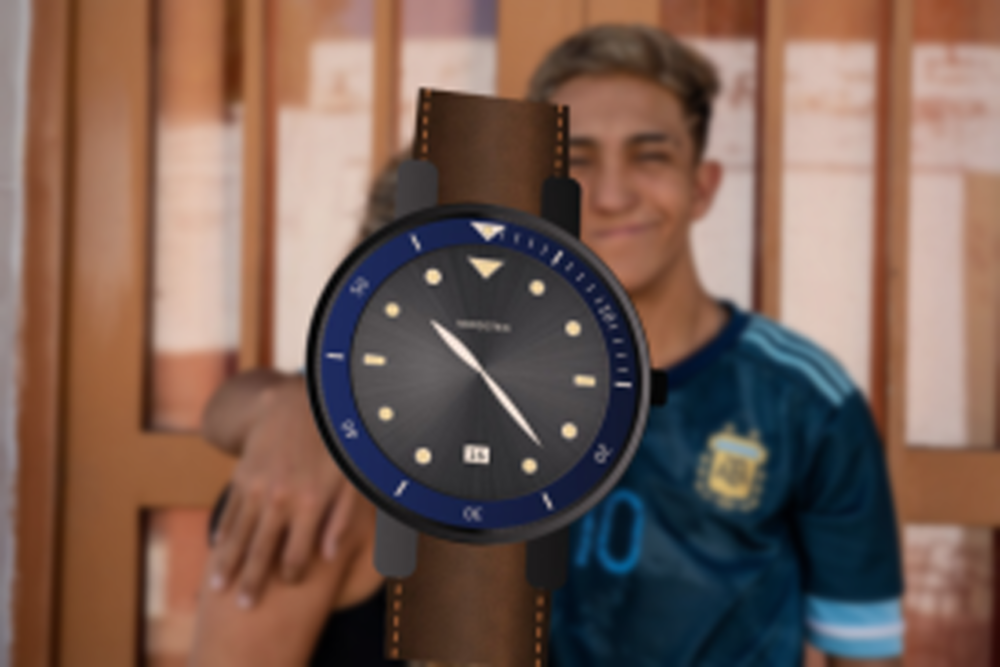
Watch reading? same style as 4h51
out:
10h23
